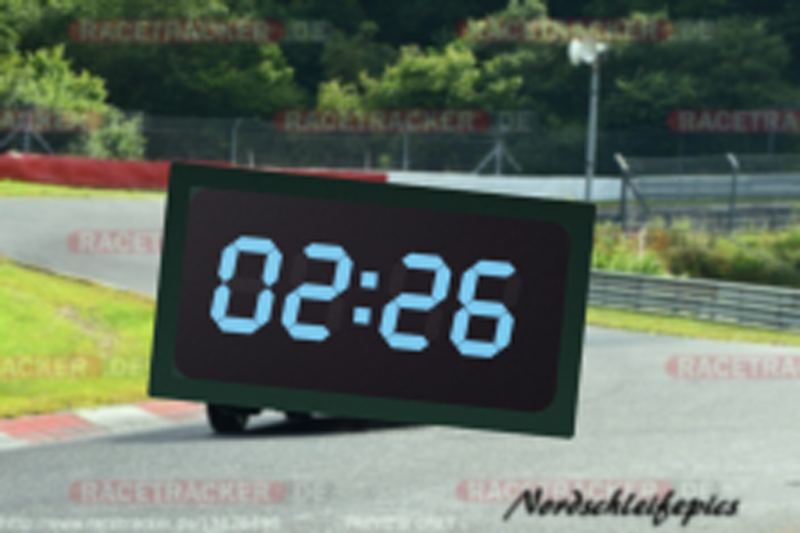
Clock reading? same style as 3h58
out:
2h26
